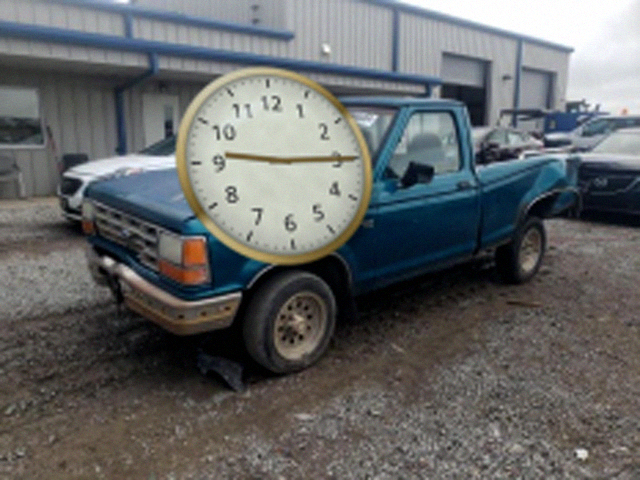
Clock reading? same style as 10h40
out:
9h15
